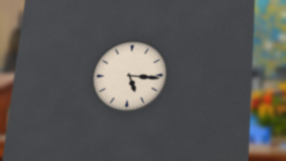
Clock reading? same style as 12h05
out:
5h16
